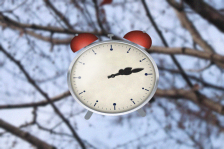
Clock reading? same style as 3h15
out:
2h13
